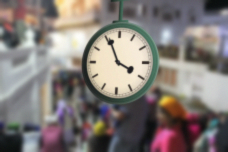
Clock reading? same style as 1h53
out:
3h56
